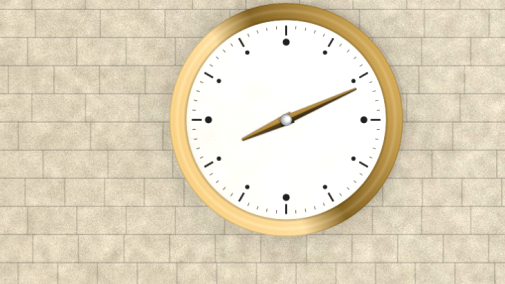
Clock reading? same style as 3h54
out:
8h11
